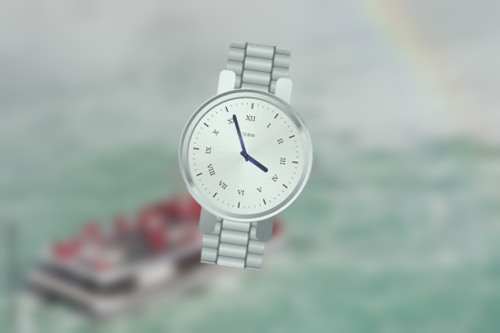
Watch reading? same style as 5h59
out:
3h56
